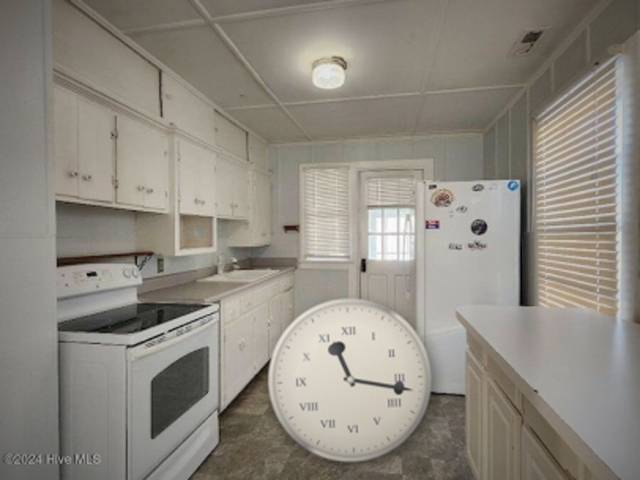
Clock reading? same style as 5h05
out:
11h17
